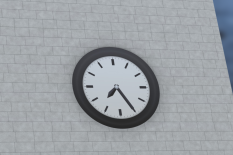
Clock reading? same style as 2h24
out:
7h25
